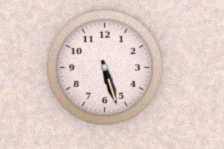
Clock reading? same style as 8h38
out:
5h27
